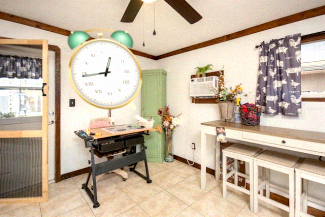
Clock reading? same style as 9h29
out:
12h44
